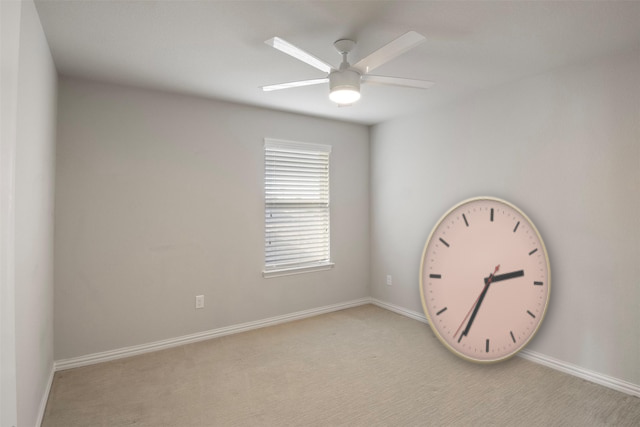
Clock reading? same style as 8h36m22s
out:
2h34m36s
